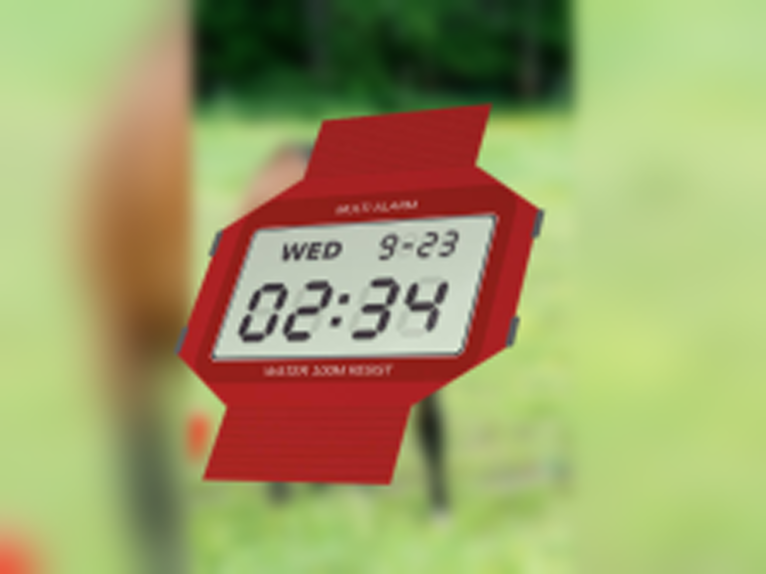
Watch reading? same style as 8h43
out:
2h34
